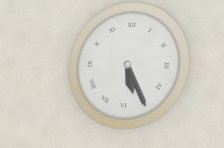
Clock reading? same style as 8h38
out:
5h25
